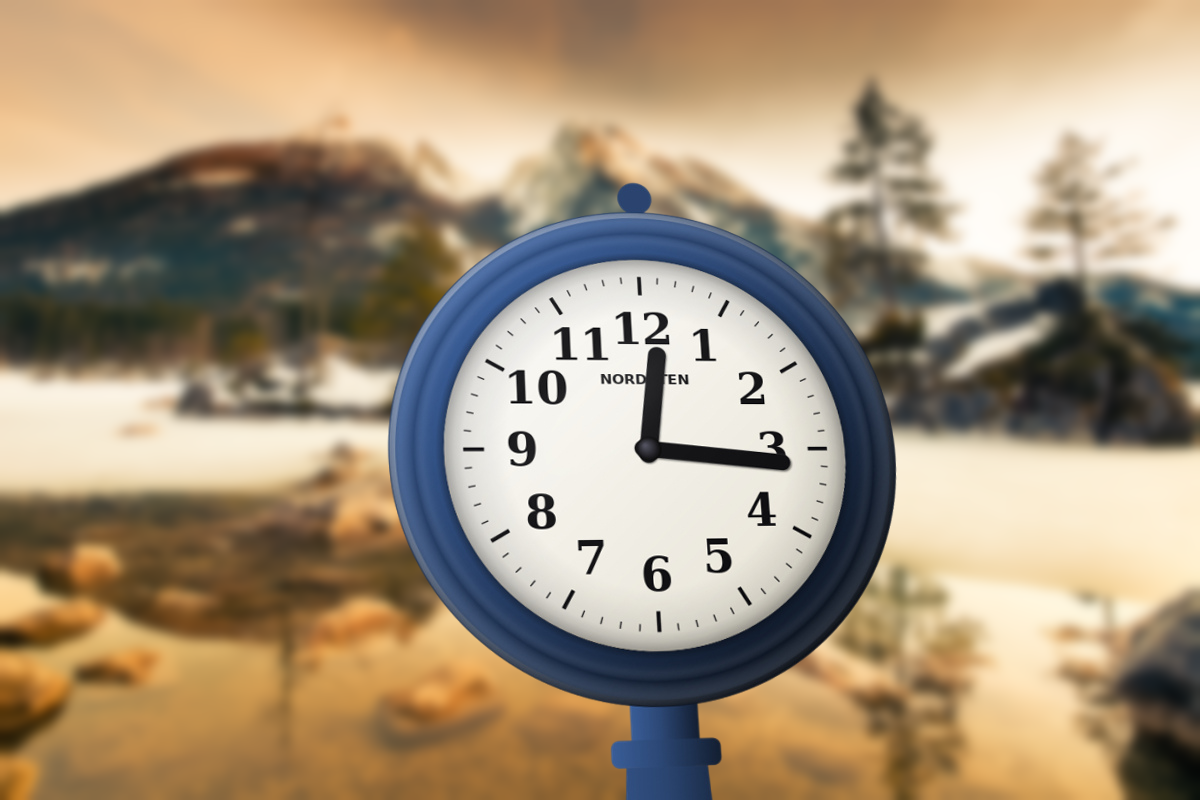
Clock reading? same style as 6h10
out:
12h16
